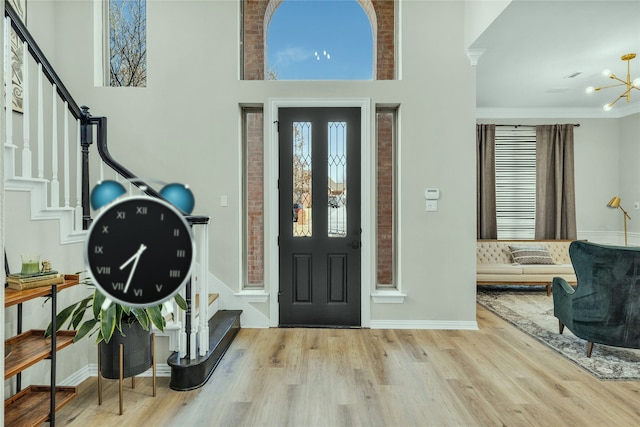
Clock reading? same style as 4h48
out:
7h33
